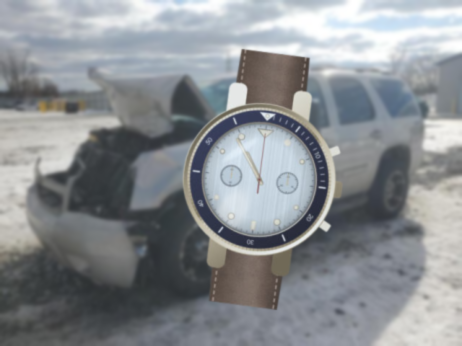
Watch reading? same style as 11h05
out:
10h54
